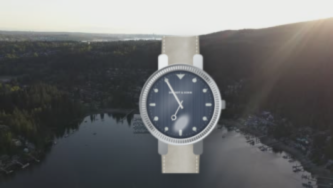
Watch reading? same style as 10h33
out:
6h55
